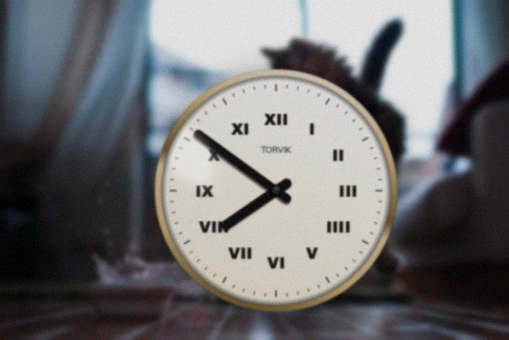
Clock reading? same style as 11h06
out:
7h51
